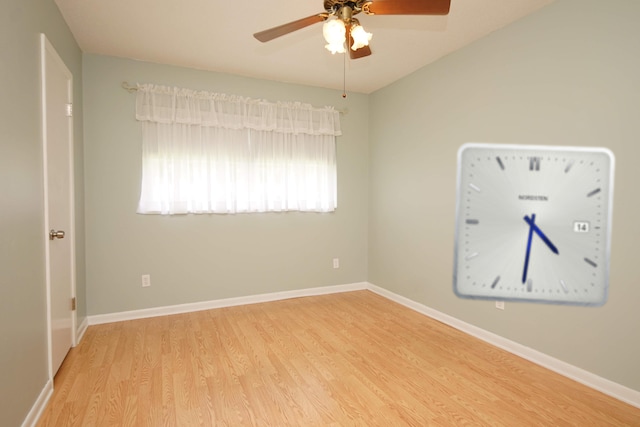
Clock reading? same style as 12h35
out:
4h31
